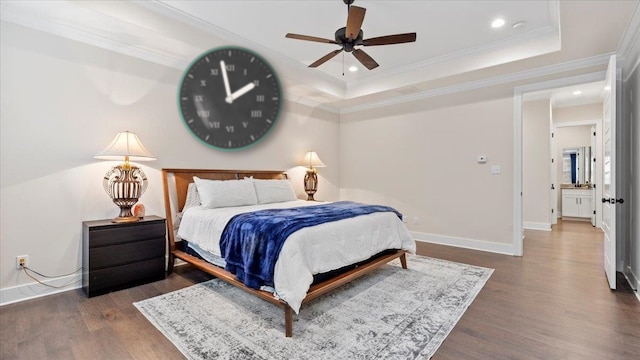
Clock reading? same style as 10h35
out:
1h58
